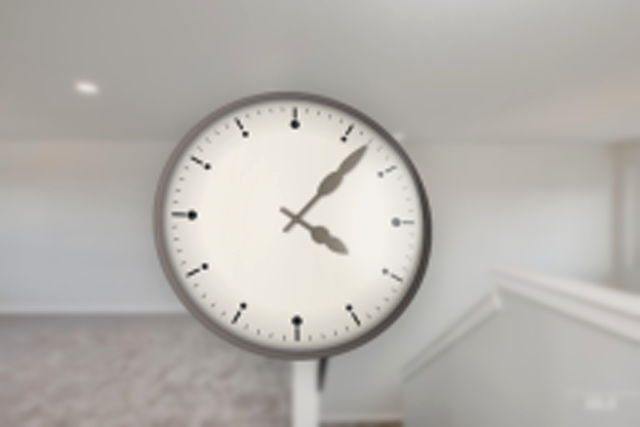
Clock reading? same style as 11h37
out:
4h07
